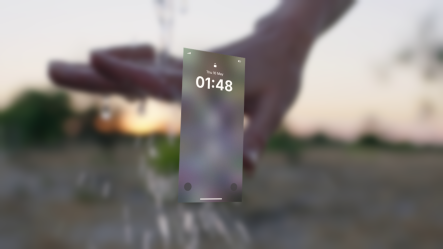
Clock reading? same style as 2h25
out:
1h48
